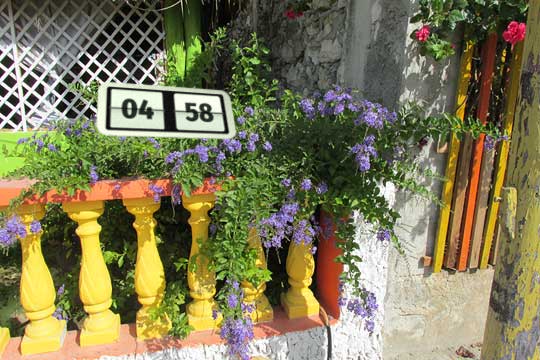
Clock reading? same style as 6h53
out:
4h58
